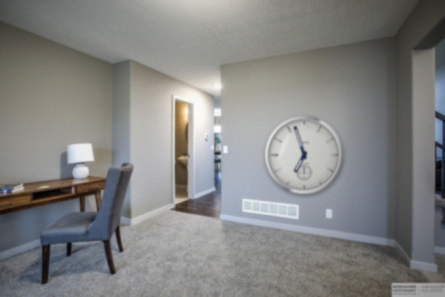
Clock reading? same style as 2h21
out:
6h57
